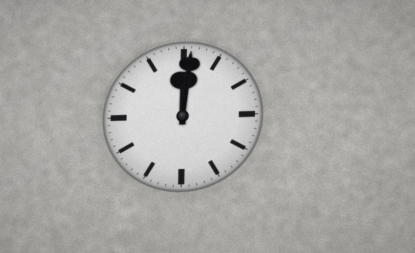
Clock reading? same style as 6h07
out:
12h01
